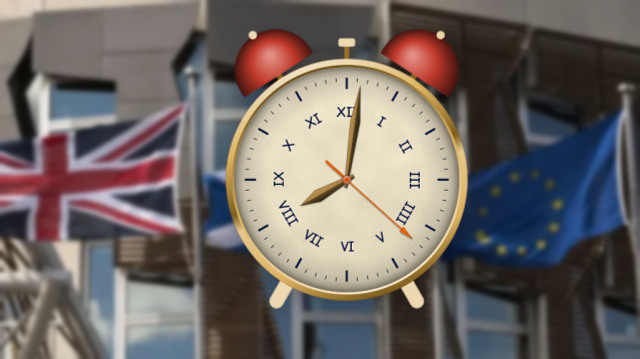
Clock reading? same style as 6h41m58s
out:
8h01m22s
